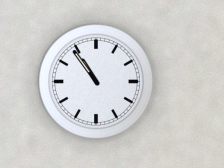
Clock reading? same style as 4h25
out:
10h54
